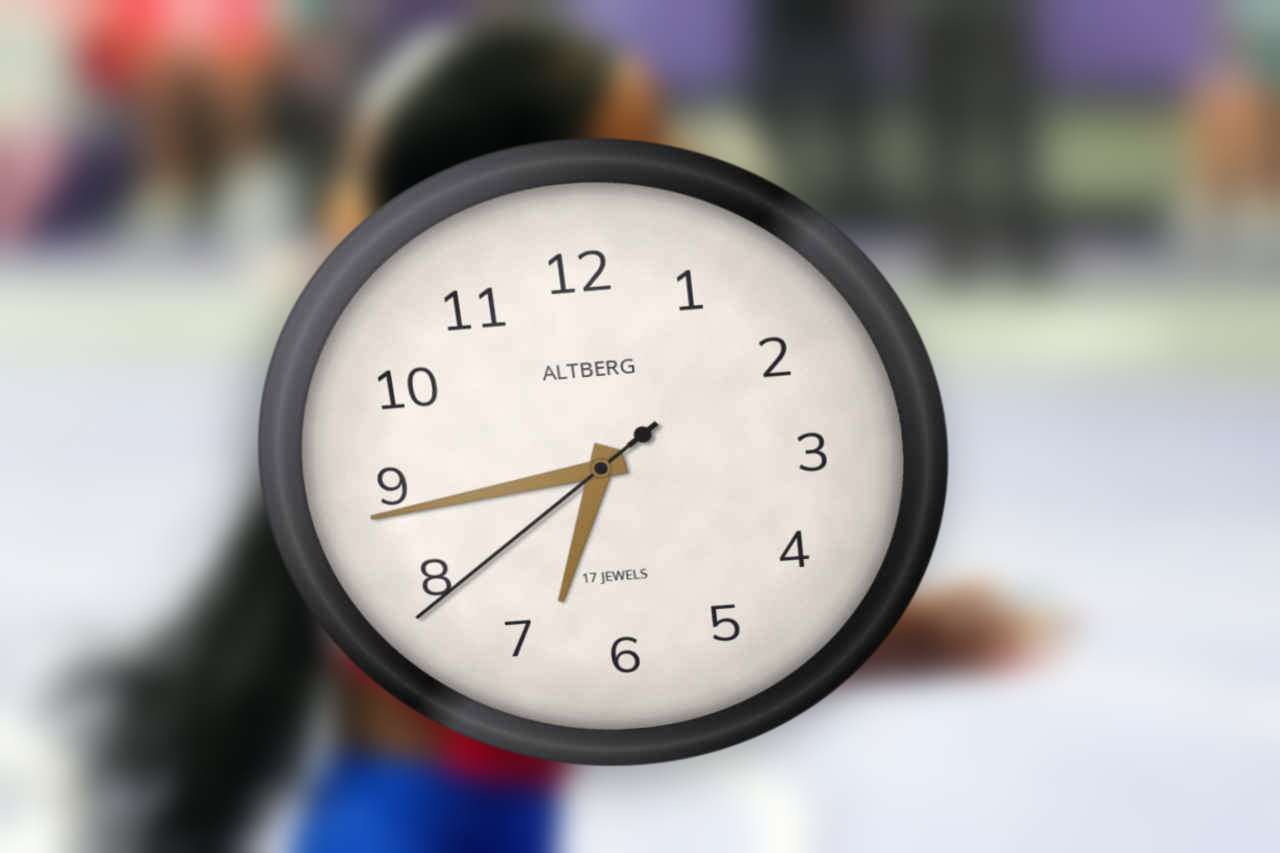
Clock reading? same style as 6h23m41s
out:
6h43m39s
